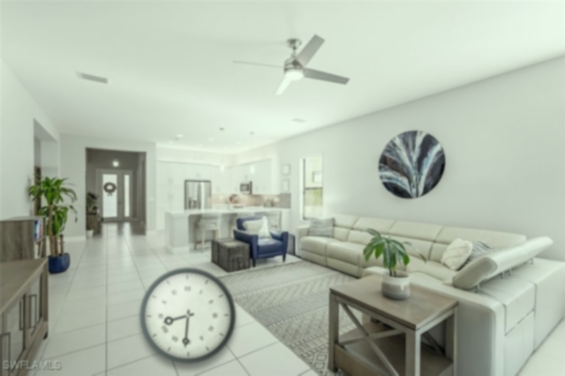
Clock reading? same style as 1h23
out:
8h31
